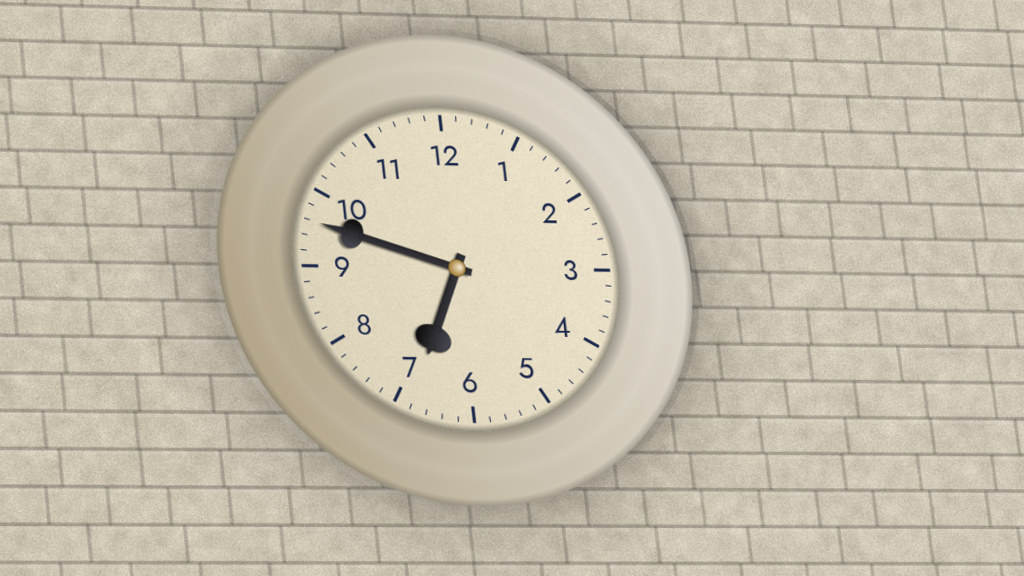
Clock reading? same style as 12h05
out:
6h48
